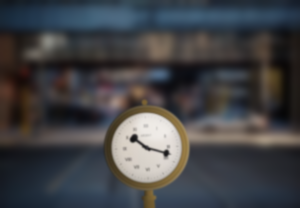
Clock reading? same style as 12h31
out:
10h18
